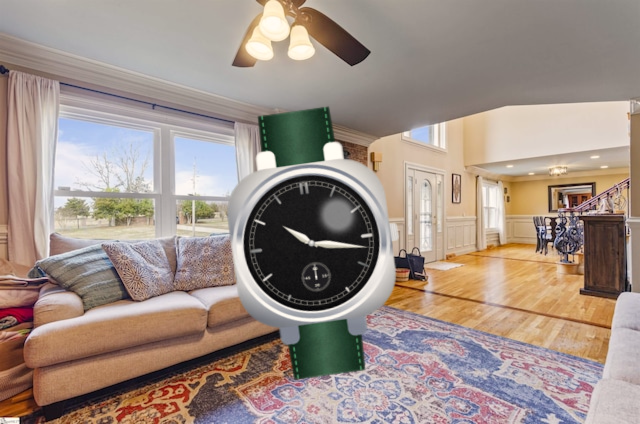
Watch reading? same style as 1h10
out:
10h17
